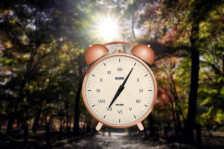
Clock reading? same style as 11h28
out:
7h05
